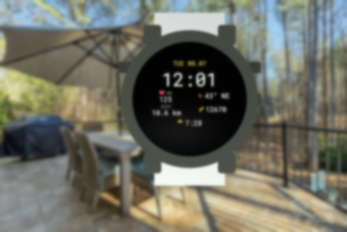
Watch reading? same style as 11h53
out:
12h01
